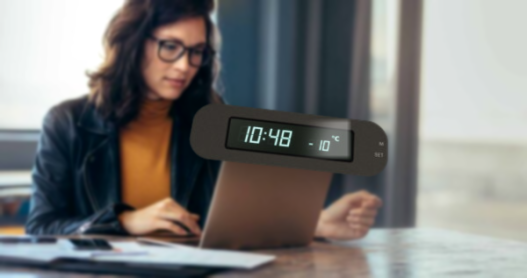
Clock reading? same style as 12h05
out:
10h48
